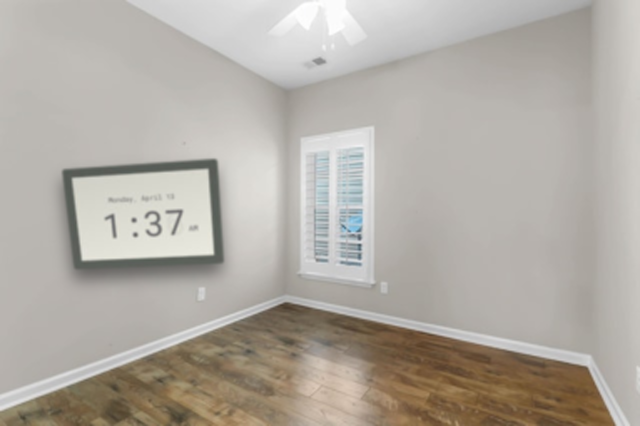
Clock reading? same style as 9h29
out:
1h37
